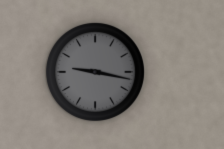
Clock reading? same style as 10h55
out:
9h17
